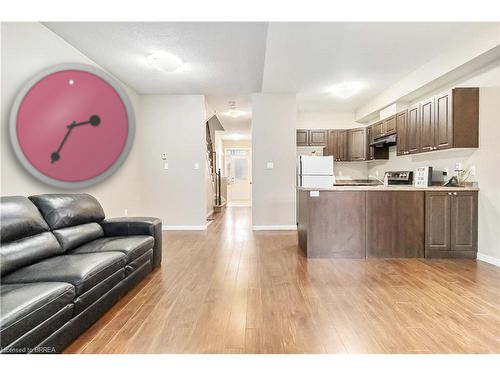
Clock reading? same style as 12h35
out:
2h35
